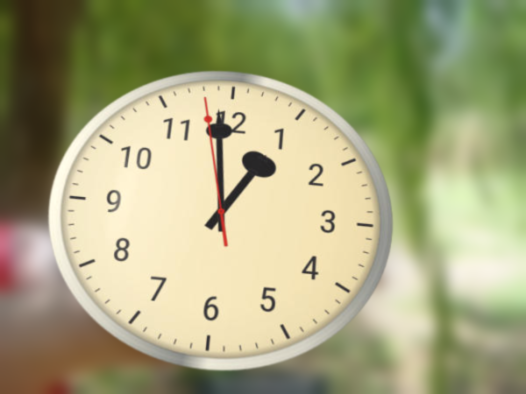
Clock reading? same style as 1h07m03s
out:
12h58m58s
